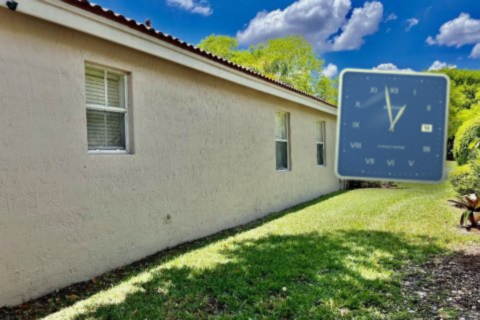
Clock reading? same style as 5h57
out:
12h58
